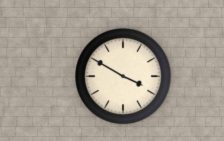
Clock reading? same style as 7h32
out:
3h50
